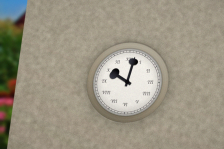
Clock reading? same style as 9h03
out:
10h02
